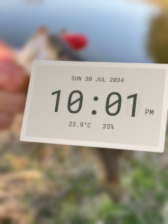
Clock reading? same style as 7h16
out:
10h01
